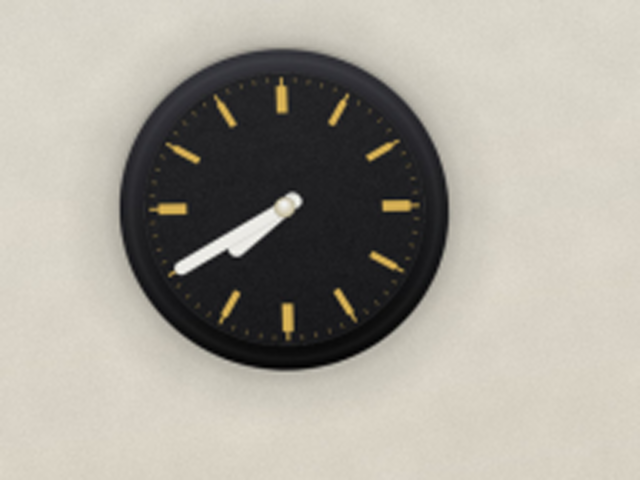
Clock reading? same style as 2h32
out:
7h40
